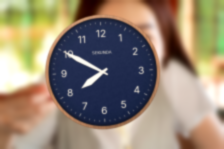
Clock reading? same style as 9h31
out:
7h50
